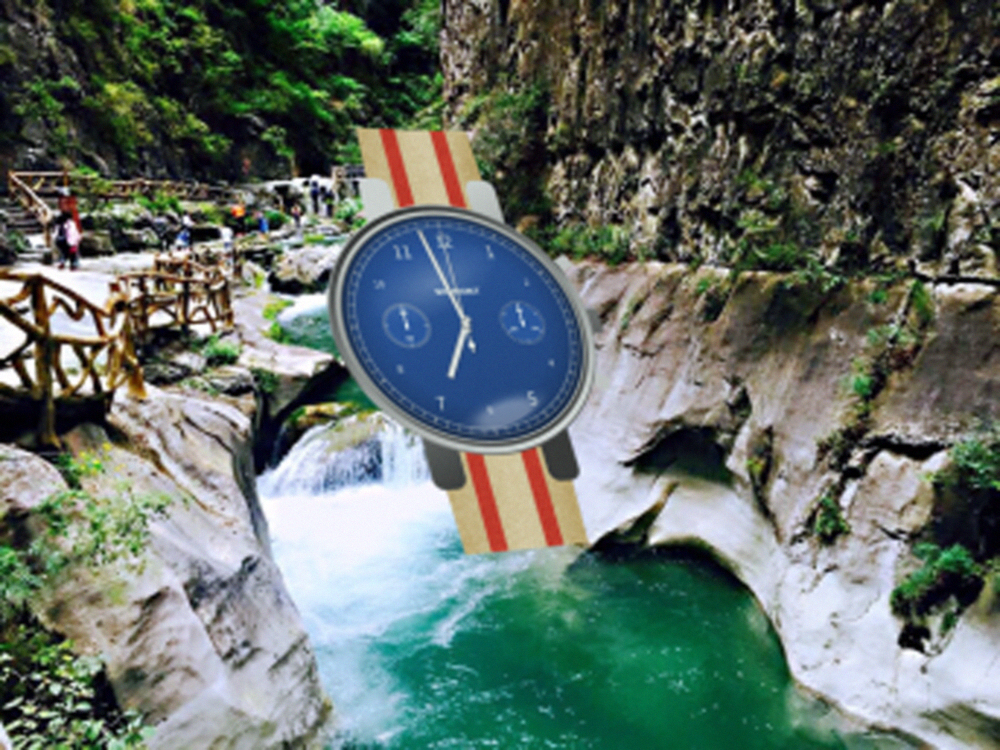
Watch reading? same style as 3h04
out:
6h58
